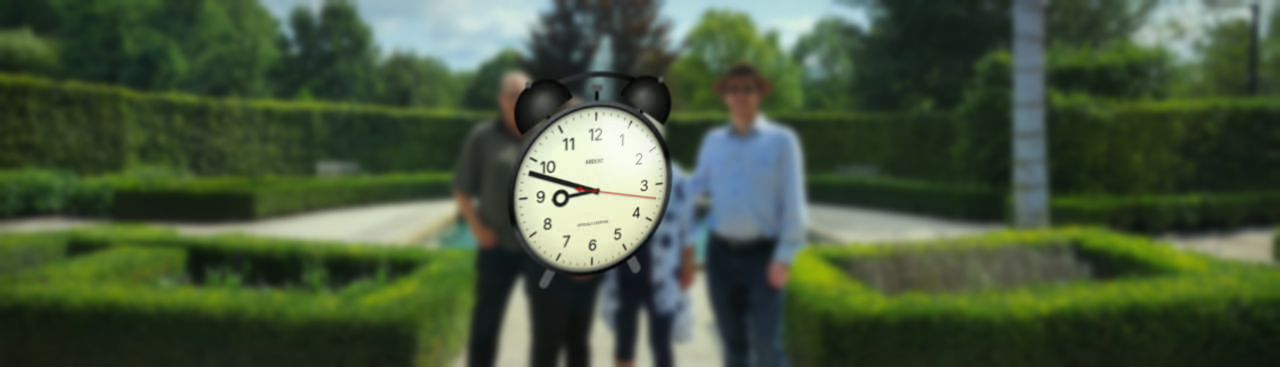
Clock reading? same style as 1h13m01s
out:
8h48m17s
